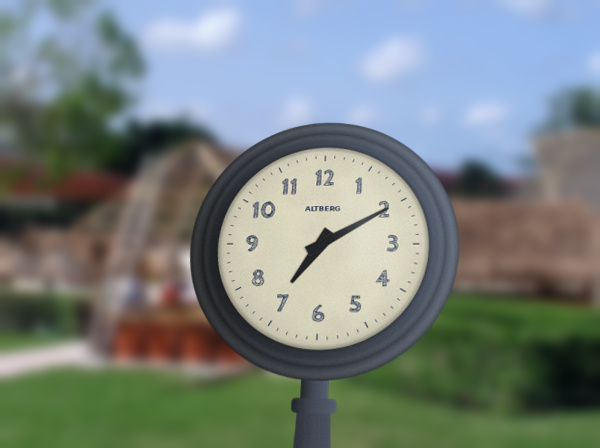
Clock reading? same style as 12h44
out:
7h10
